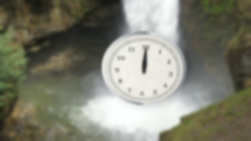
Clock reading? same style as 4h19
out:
12h00
